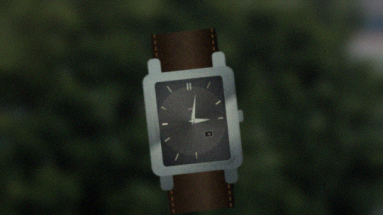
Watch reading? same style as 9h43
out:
3h02
